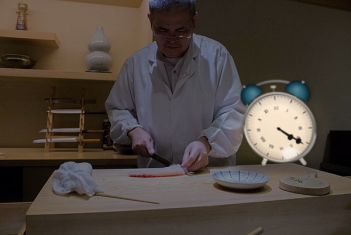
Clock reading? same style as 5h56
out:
4h21
